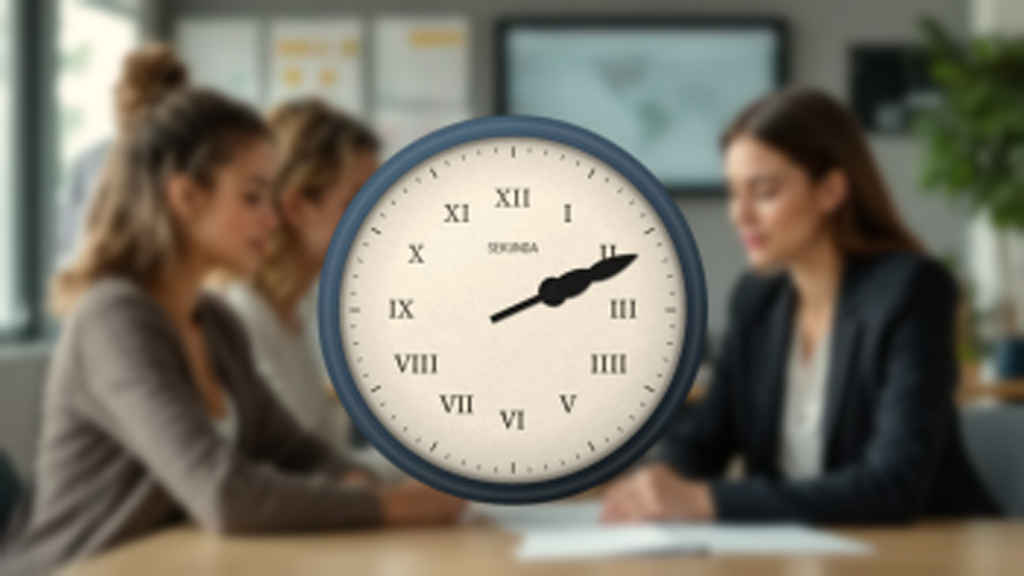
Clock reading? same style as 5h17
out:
2h11
